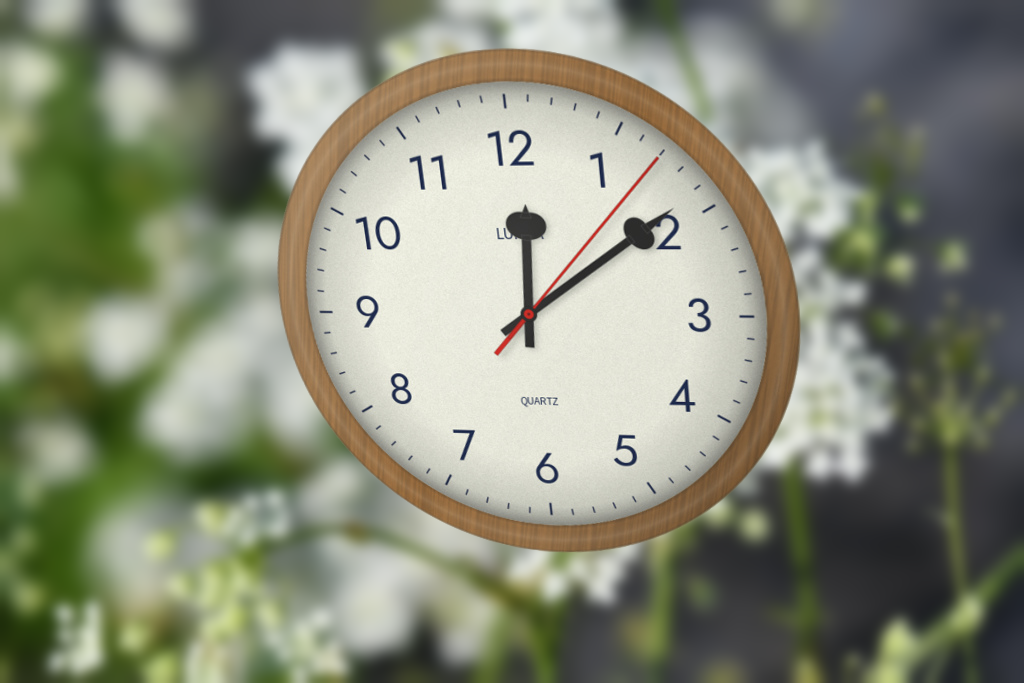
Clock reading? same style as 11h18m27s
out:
12h09m07s
